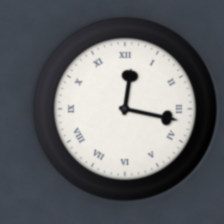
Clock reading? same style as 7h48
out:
12h17
